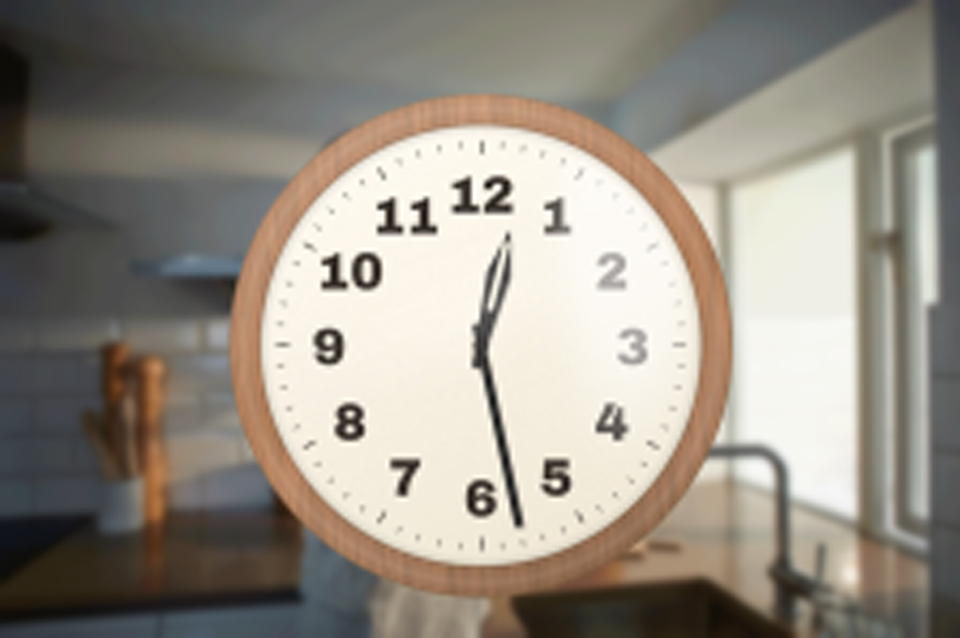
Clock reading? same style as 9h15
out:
12h28
